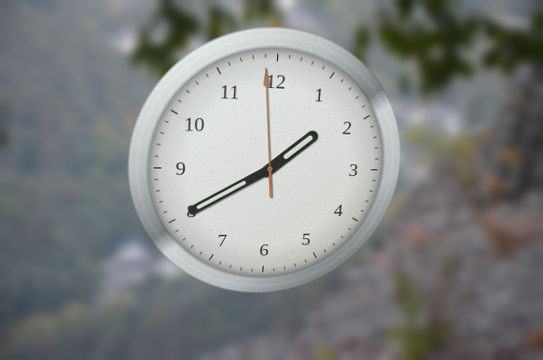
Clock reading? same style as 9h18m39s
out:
1h39m59s
